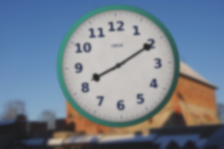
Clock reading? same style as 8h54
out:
8h10
